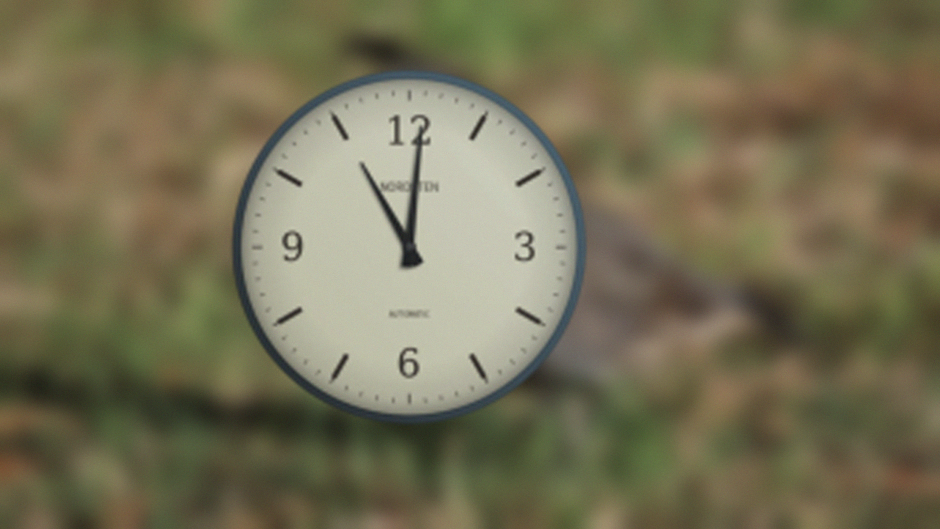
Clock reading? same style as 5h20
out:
11h01
